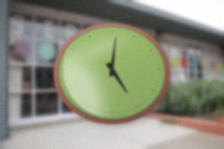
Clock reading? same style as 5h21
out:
5h01
